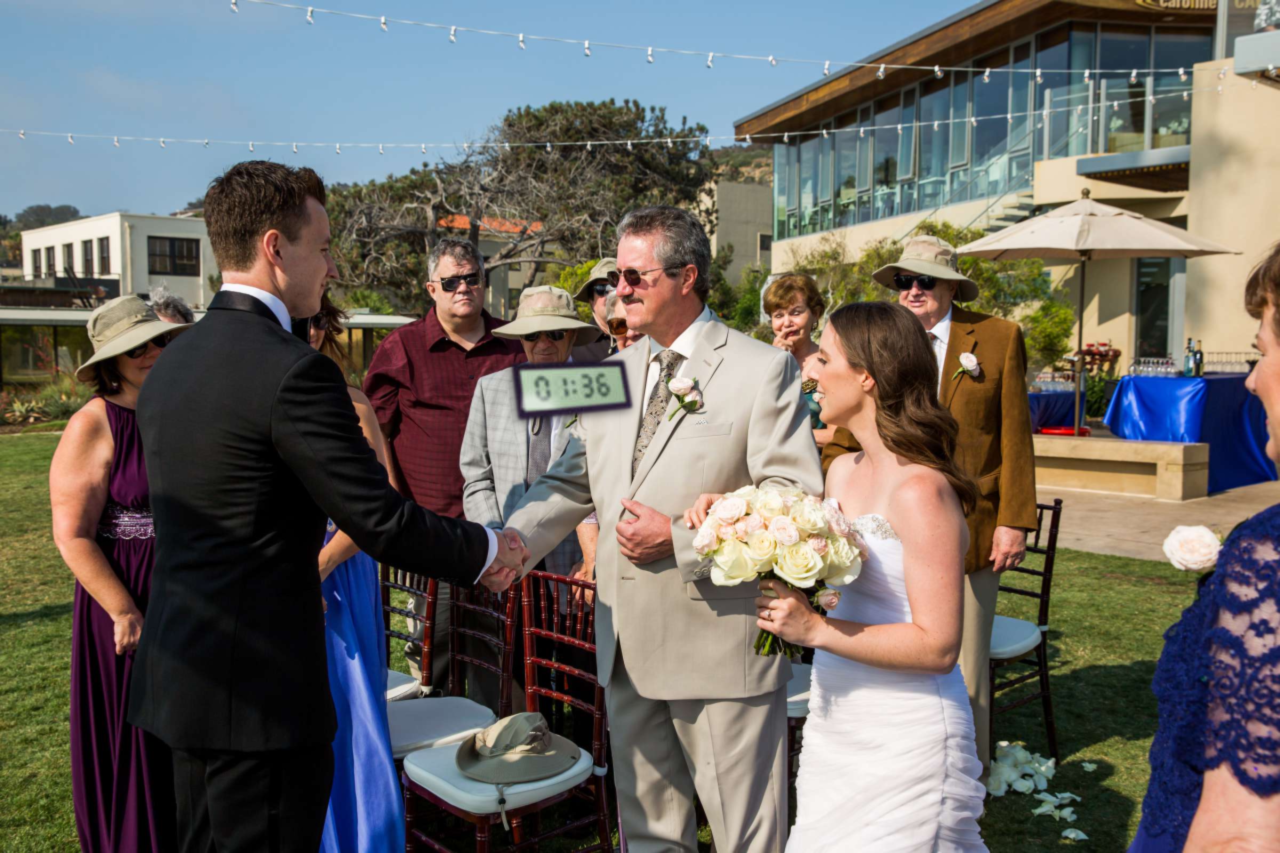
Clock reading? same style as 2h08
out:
1h36
